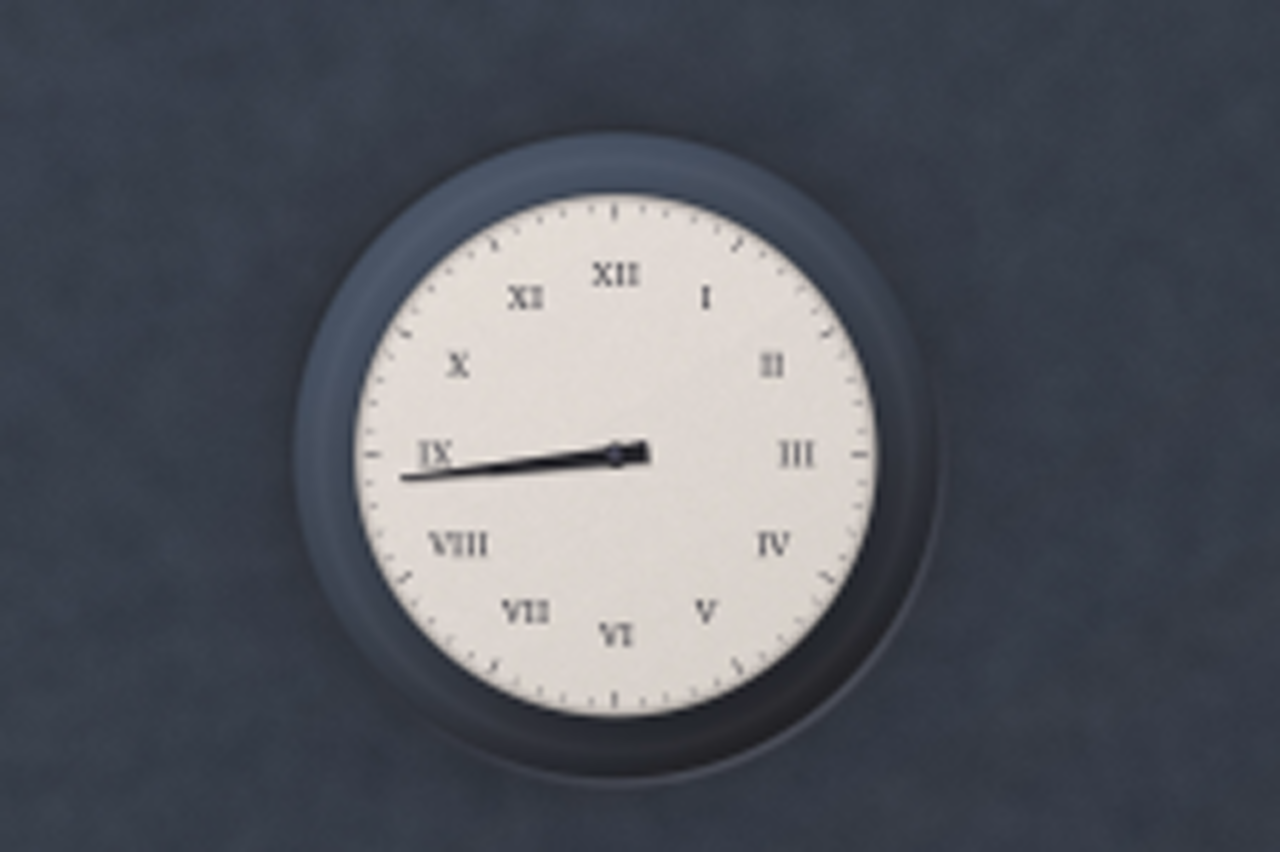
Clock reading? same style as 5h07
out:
8h44
